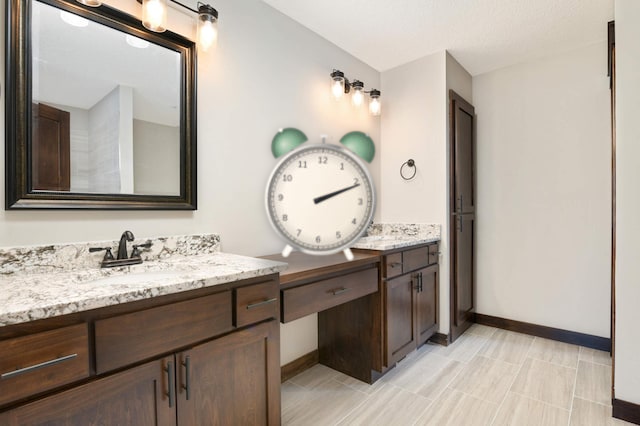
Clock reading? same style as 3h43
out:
2h11
